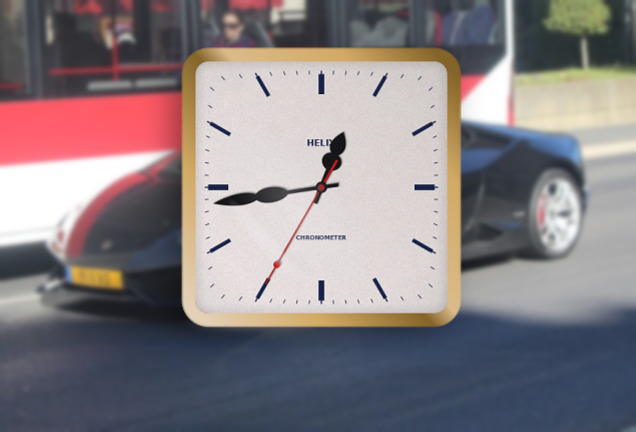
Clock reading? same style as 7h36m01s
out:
12h43m35s
